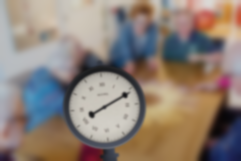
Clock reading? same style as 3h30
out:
8h11
